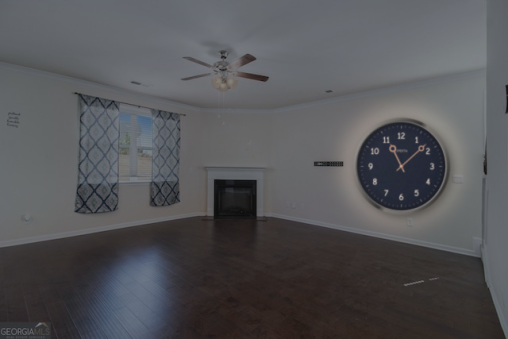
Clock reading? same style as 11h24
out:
11h08
